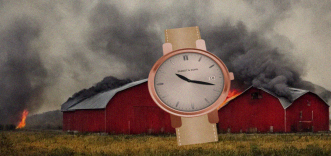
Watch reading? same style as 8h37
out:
10h18
